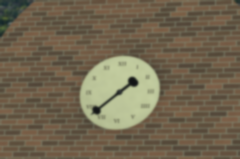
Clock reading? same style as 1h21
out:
1h38
